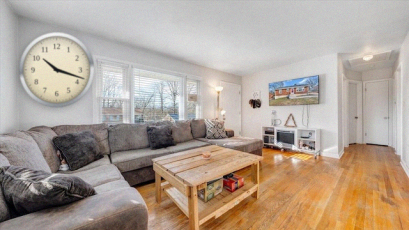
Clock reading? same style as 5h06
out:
10h18
